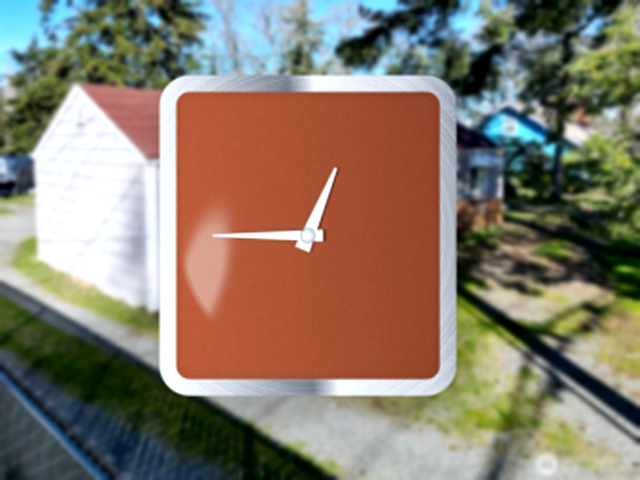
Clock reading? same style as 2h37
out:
12h45
